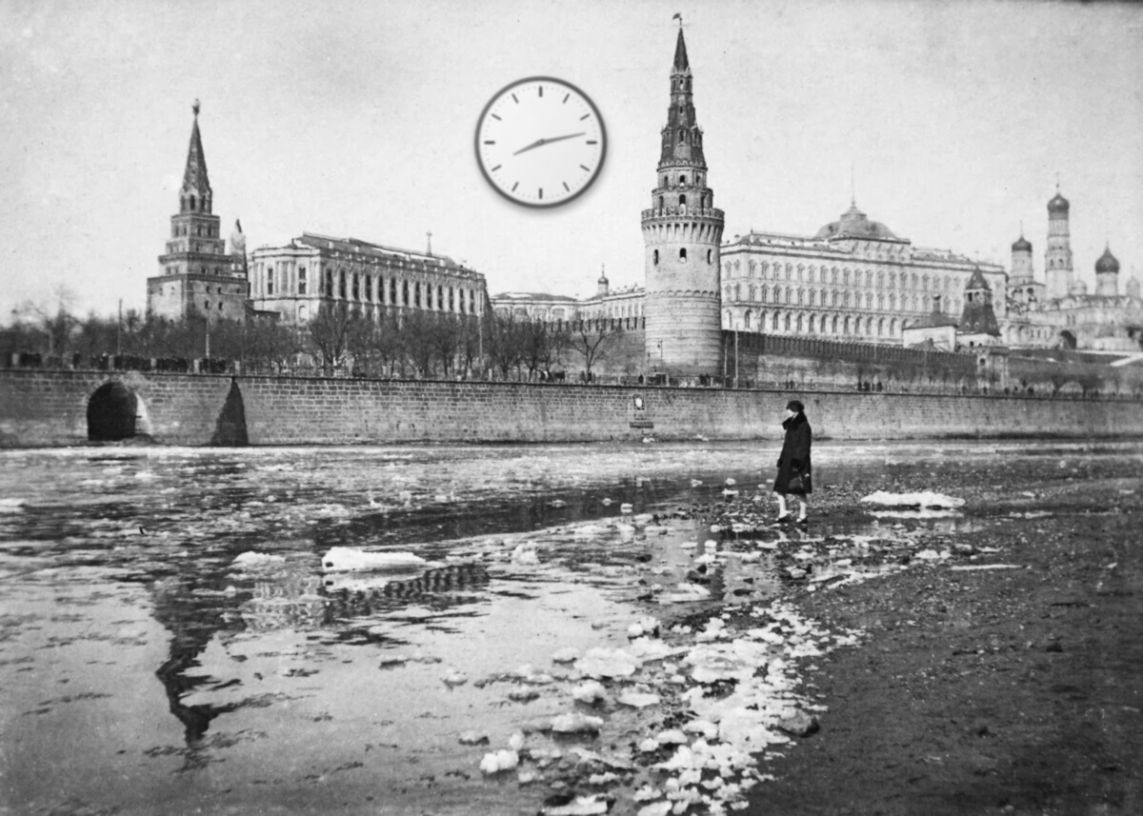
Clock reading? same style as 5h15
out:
8h13
